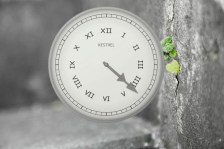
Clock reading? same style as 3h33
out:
4h22
